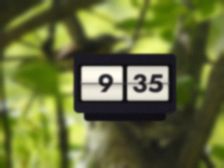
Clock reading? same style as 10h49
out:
9h35
